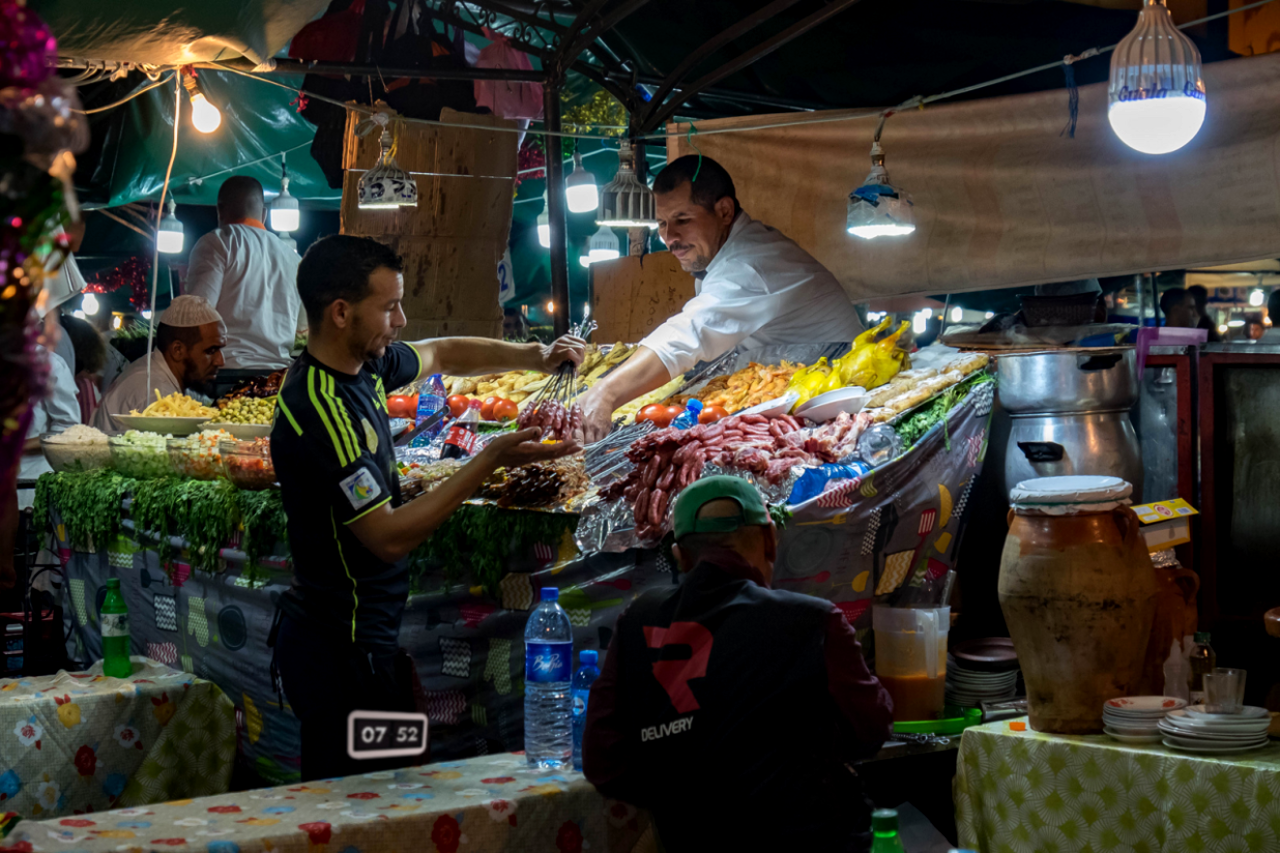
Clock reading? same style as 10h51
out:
7h52
